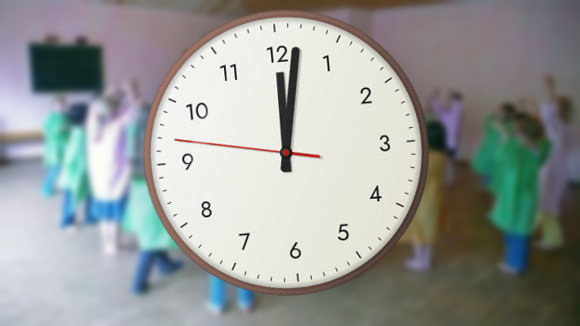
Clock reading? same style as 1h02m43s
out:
12h01m47s
